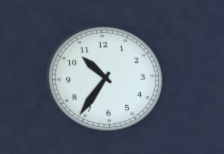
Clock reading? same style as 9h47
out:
10h36
